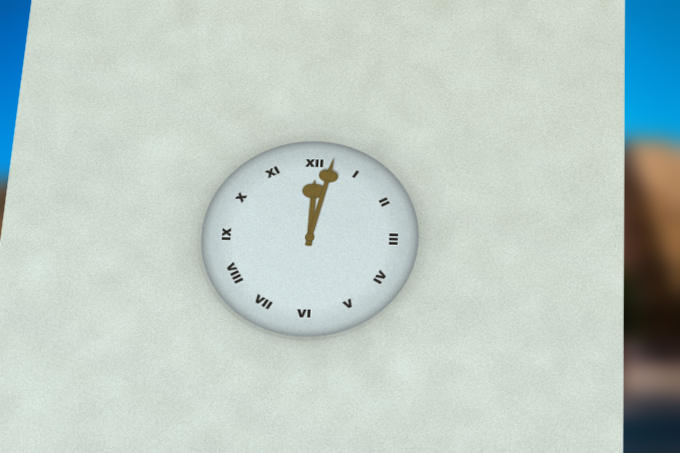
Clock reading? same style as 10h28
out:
12h02
